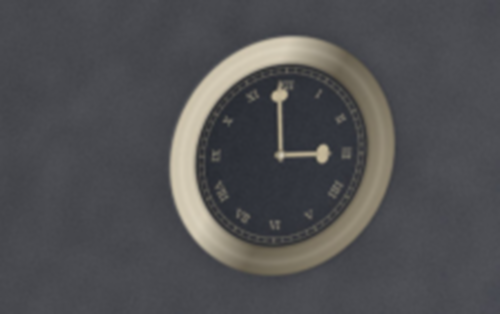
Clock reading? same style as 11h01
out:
2h59
